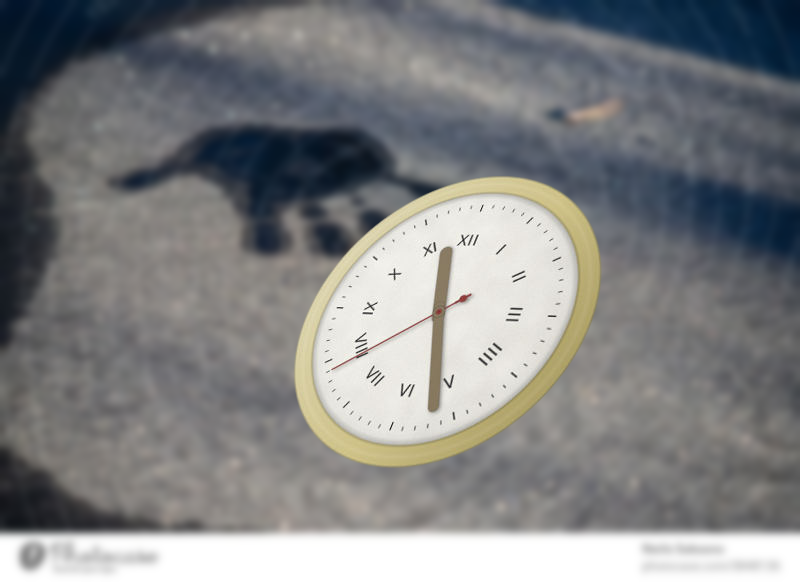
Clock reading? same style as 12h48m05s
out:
11h26m39s
